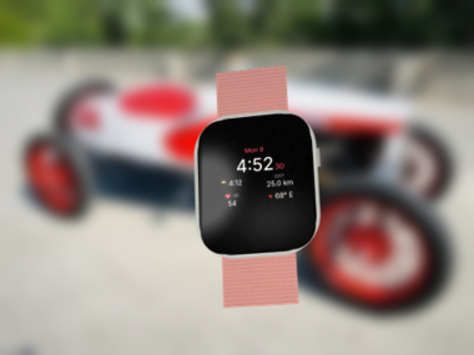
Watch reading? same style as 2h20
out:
4h52
